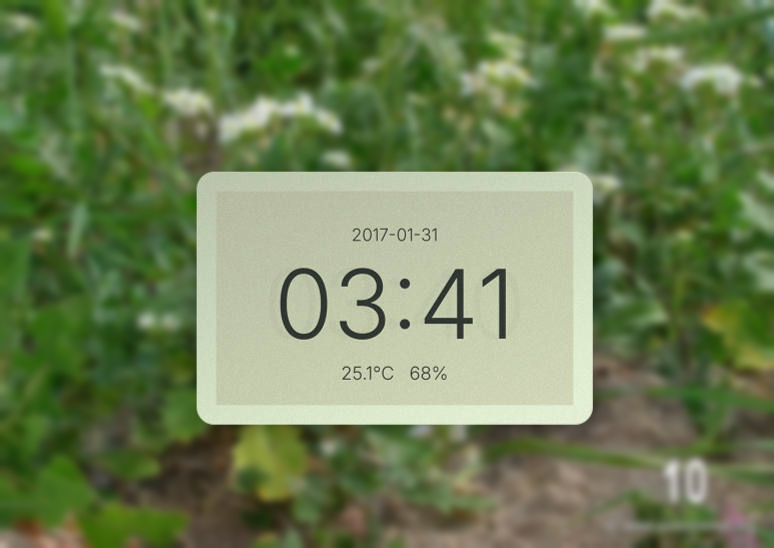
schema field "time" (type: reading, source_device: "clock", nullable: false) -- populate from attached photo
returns 3:41
